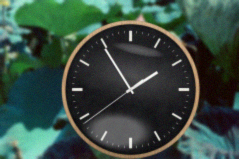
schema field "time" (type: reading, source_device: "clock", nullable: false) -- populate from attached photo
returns 1:54:39
